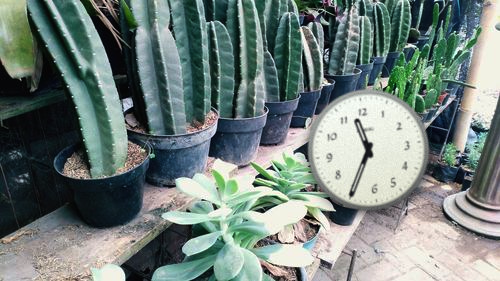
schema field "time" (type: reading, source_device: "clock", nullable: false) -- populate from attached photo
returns 11:35
